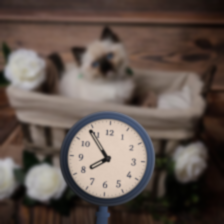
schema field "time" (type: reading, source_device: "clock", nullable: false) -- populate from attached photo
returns 7:54
